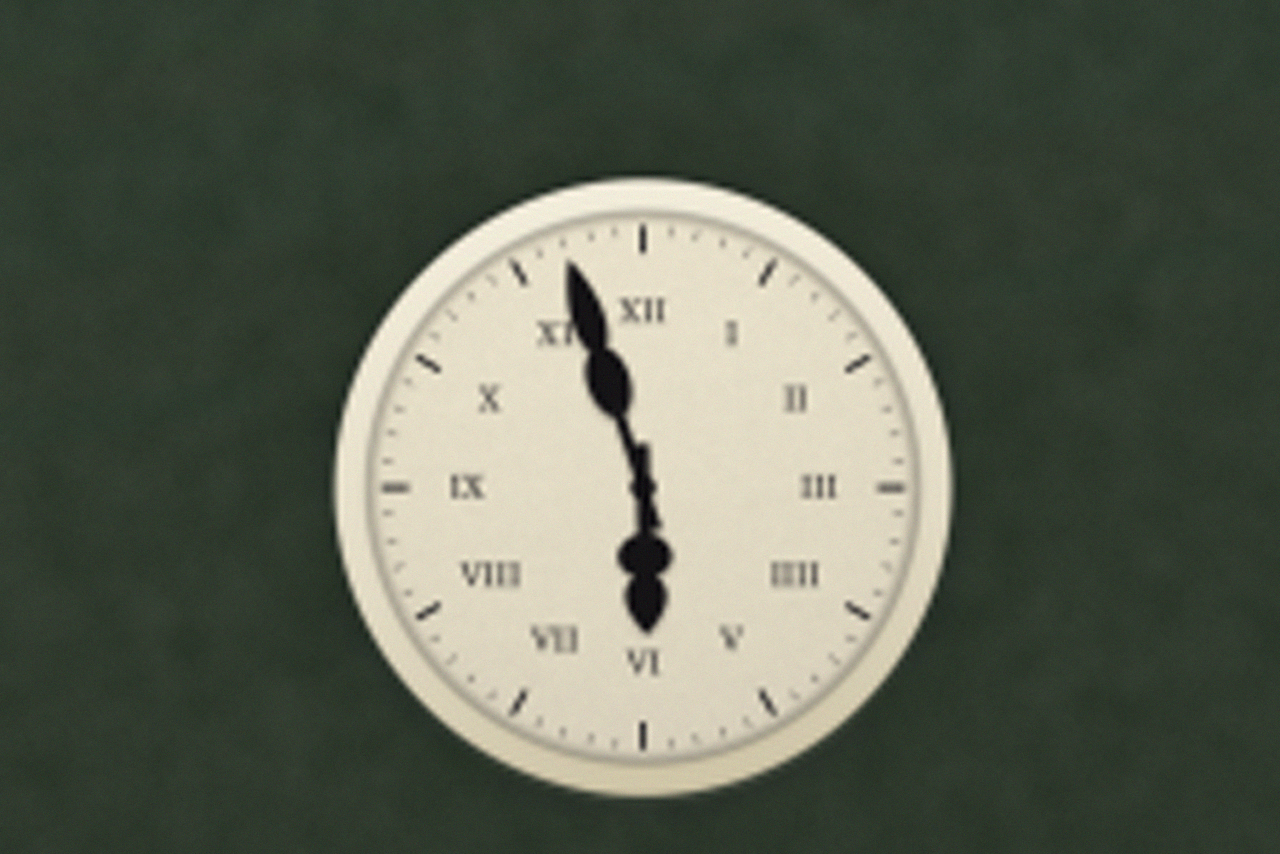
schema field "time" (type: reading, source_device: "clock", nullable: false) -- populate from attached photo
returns 5:57
